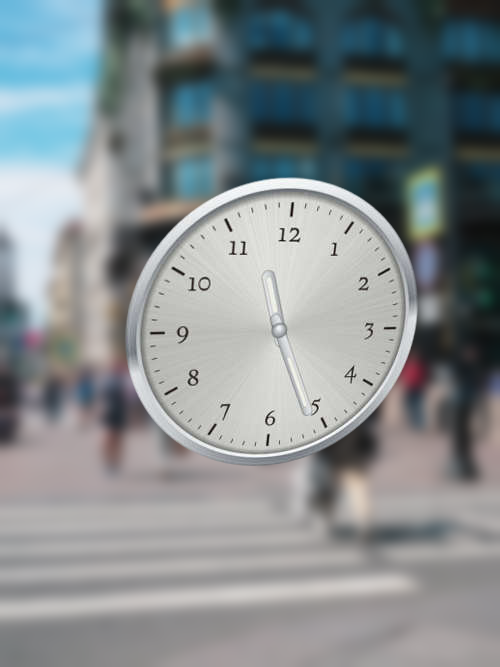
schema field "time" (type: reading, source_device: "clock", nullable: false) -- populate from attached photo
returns 11:26
